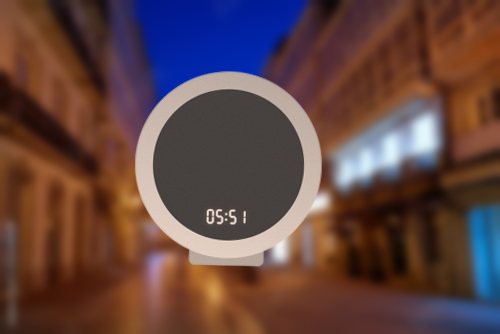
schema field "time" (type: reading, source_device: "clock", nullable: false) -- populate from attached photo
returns 5:51
